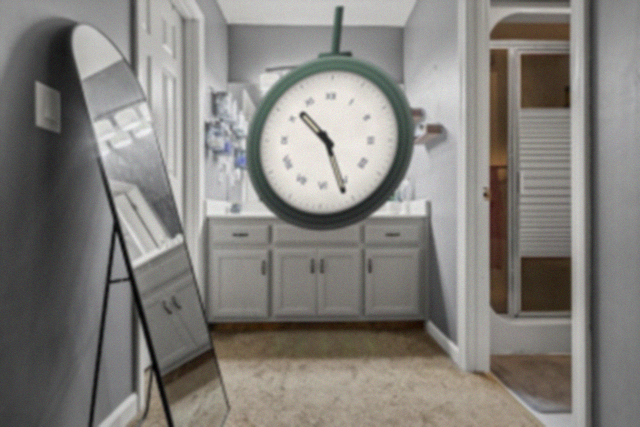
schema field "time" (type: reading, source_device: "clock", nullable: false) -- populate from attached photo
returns 10:26
